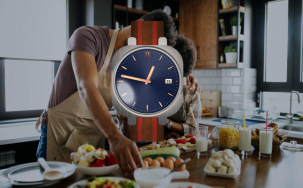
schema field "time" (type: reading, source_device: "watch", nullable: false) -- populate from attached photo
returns 12:47
